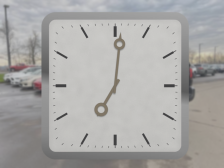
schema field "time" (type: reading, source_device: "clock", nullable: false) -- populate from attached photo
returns 7:01
